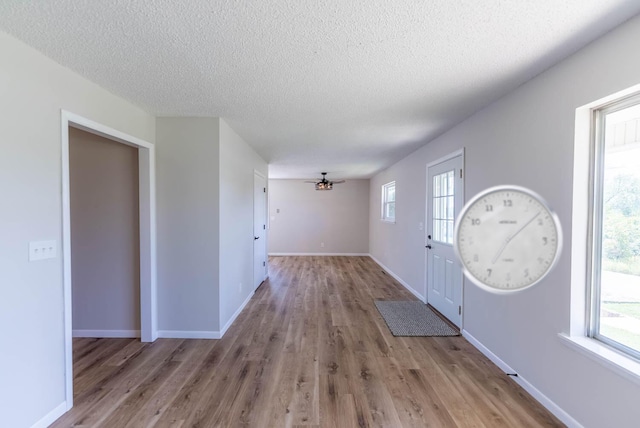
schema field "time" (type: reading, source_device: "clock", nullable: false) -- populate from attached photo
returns 7:08
